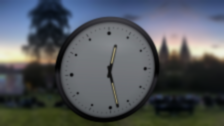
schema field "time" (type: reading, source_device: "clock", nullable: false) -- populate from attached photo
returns 12:28
